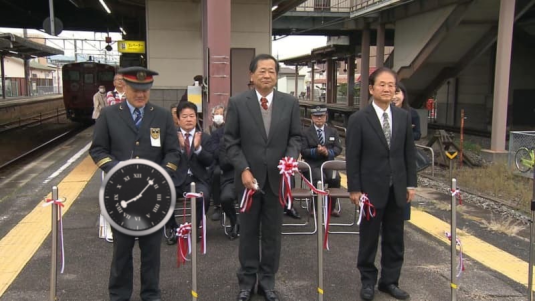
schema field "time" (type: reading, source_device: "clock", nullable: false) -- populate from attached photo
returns 8:07
